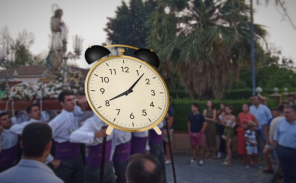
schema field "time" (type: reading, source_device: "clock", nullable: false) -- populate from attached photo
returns 8:07
